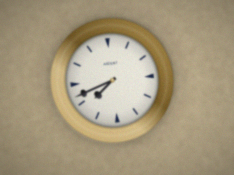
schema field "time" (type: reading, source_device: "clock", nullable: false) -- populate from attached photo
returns 7:42
